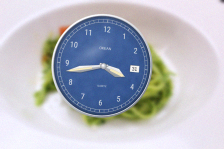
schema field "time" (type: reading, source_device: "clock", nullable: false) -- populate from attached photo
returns 3:43
